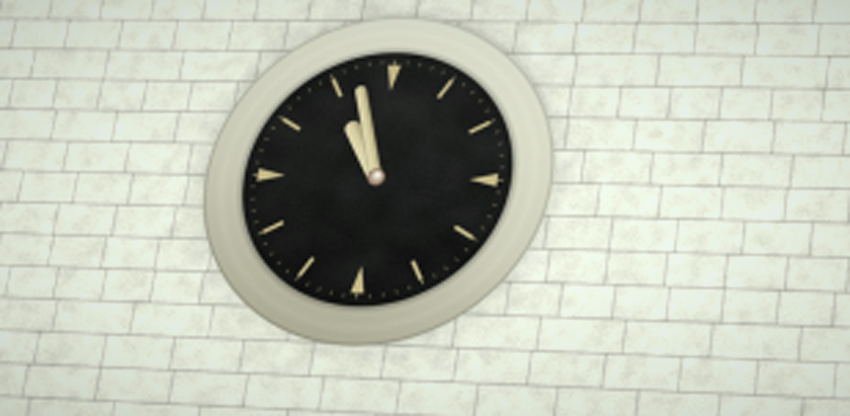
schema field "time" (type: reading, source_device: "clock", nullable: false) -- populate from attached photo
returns 10:57
